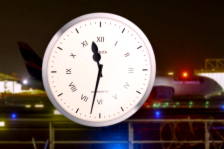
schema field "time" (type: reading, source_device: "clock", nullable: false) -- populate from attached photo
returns 11:32
